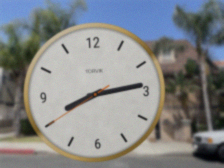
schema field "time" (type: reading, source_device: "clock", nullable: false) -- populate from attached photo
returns 8:13:40
